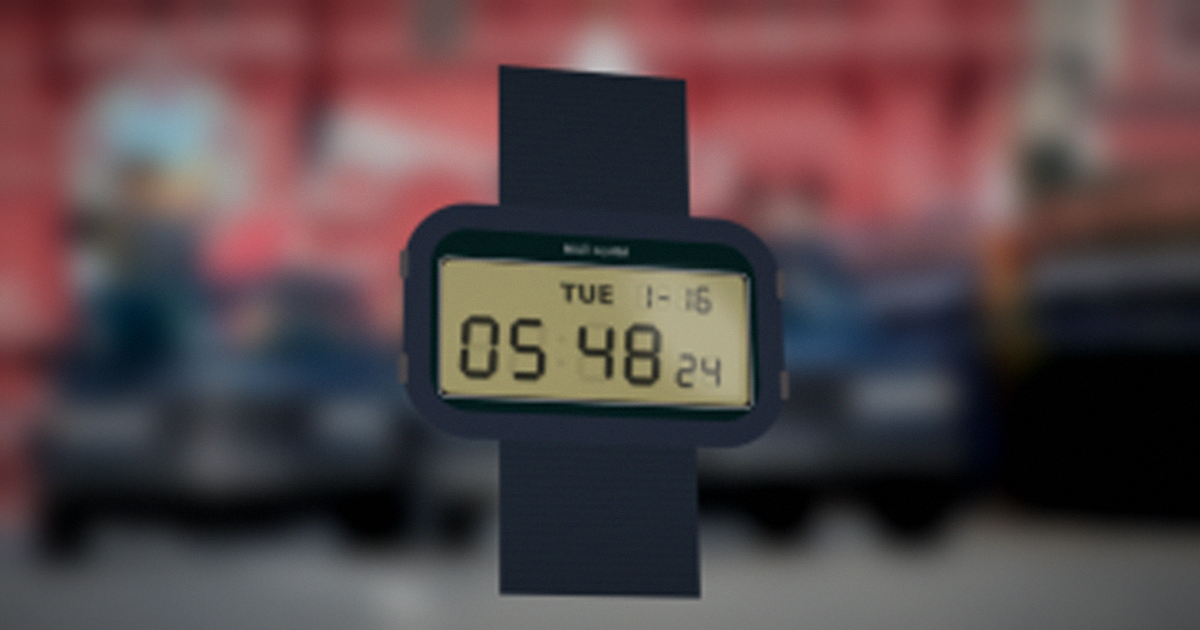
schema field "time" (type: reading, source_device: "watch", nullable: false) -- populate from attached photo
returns 5:48:24
